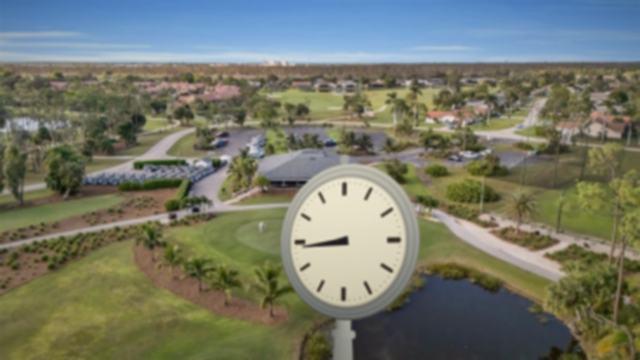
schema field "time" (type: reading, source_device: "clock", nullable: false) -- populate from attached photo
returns 8:44
